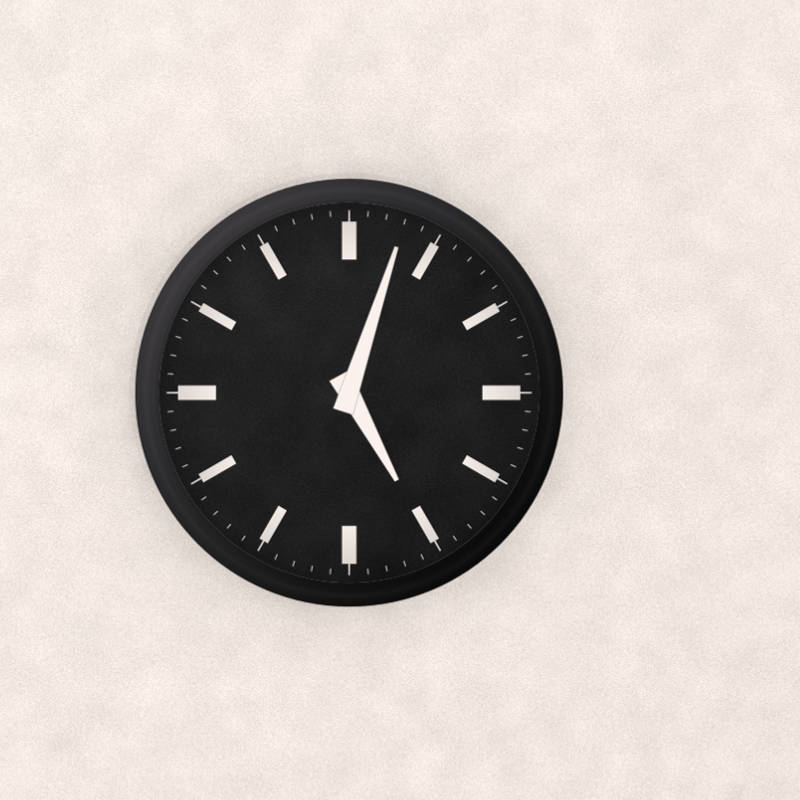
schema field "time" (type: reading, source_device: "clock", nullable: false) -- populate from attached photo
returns 5:03
